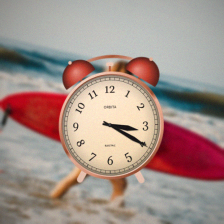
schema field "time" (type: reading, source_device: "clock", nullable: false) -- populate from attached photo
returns 3:20
